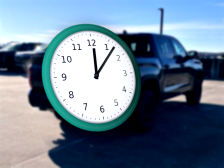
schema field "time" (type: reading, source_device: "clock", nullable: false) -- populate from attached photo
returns 12:07
